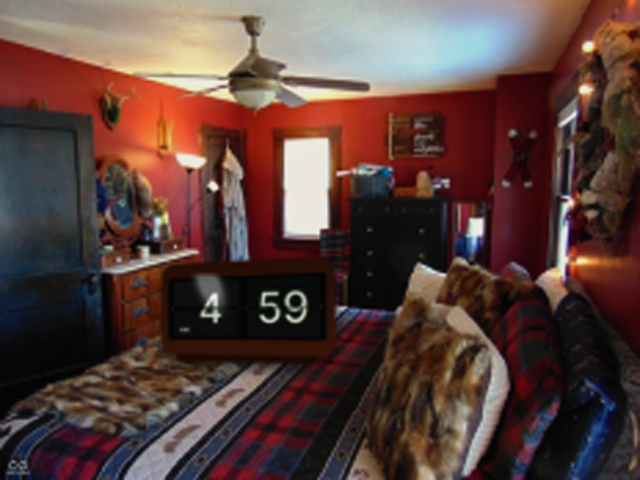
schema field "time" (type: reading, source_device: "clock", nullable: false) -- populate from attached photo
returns 4:59
